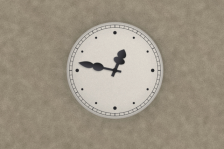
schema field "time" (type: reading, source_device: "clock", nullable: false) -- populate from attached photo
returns 12:47
